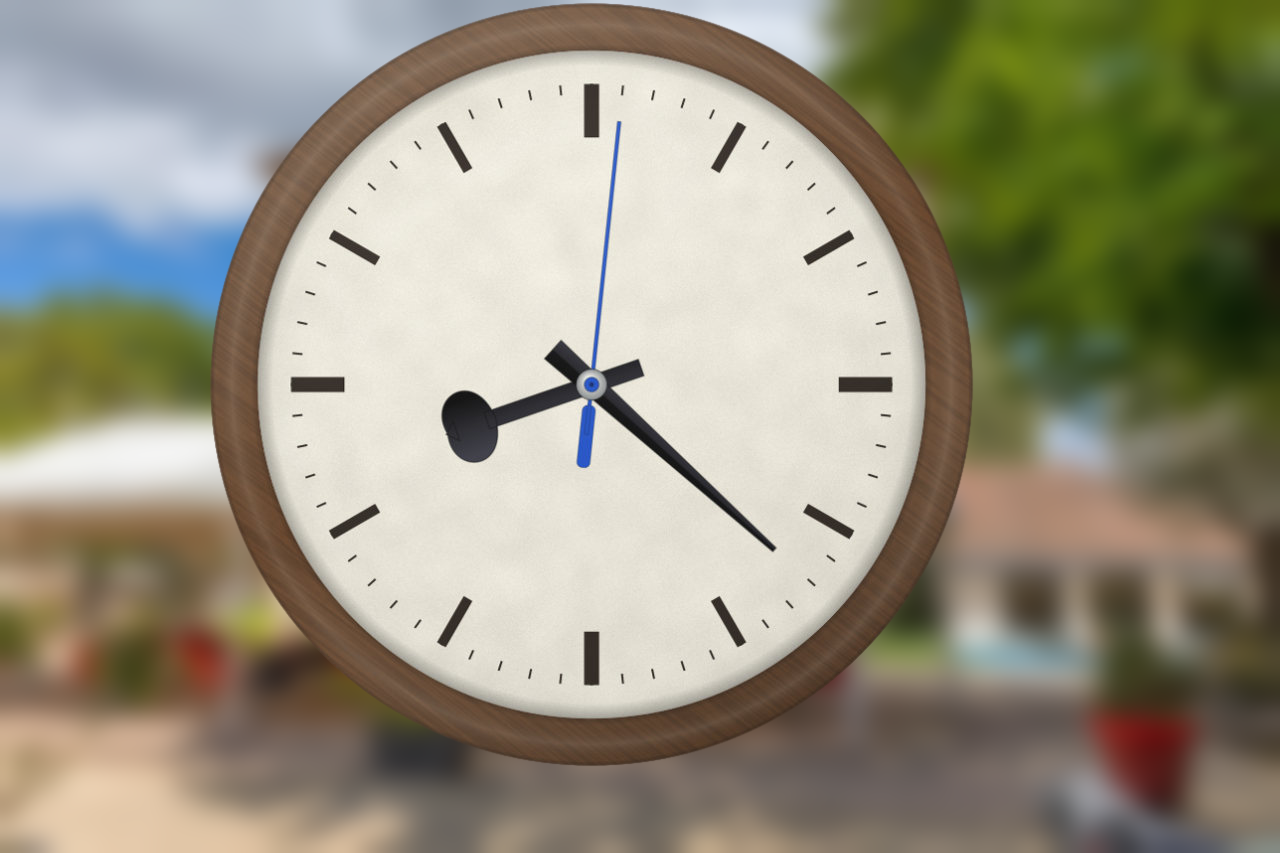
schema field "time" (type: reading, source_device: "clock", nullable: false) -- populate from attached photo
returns 8:22:01
